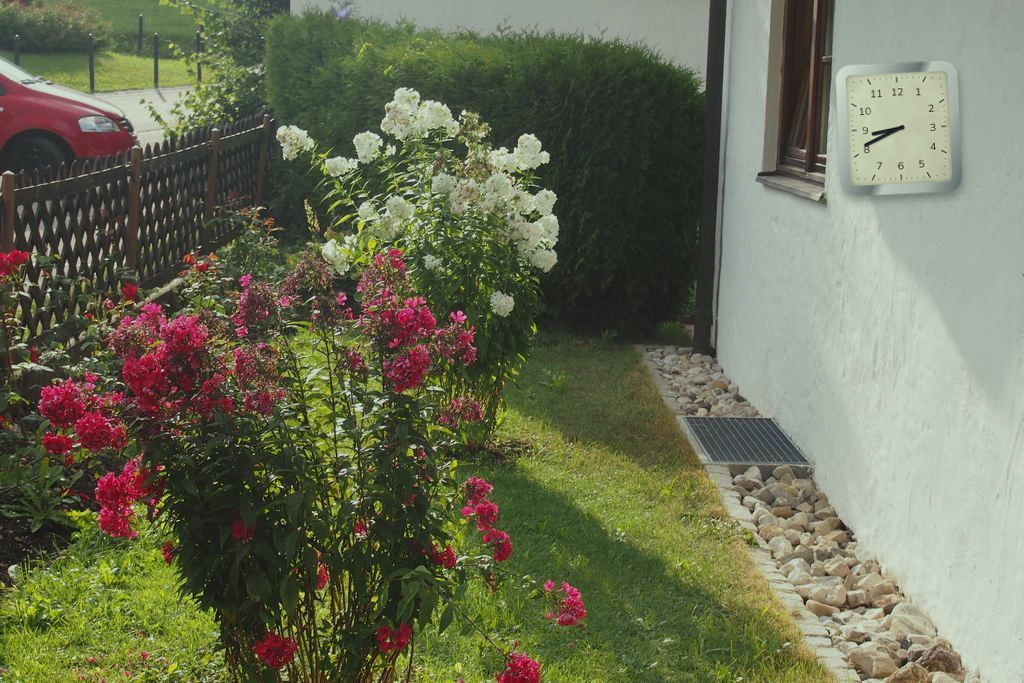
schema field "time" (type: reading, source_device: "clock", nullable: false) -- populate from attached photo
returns 8:41
